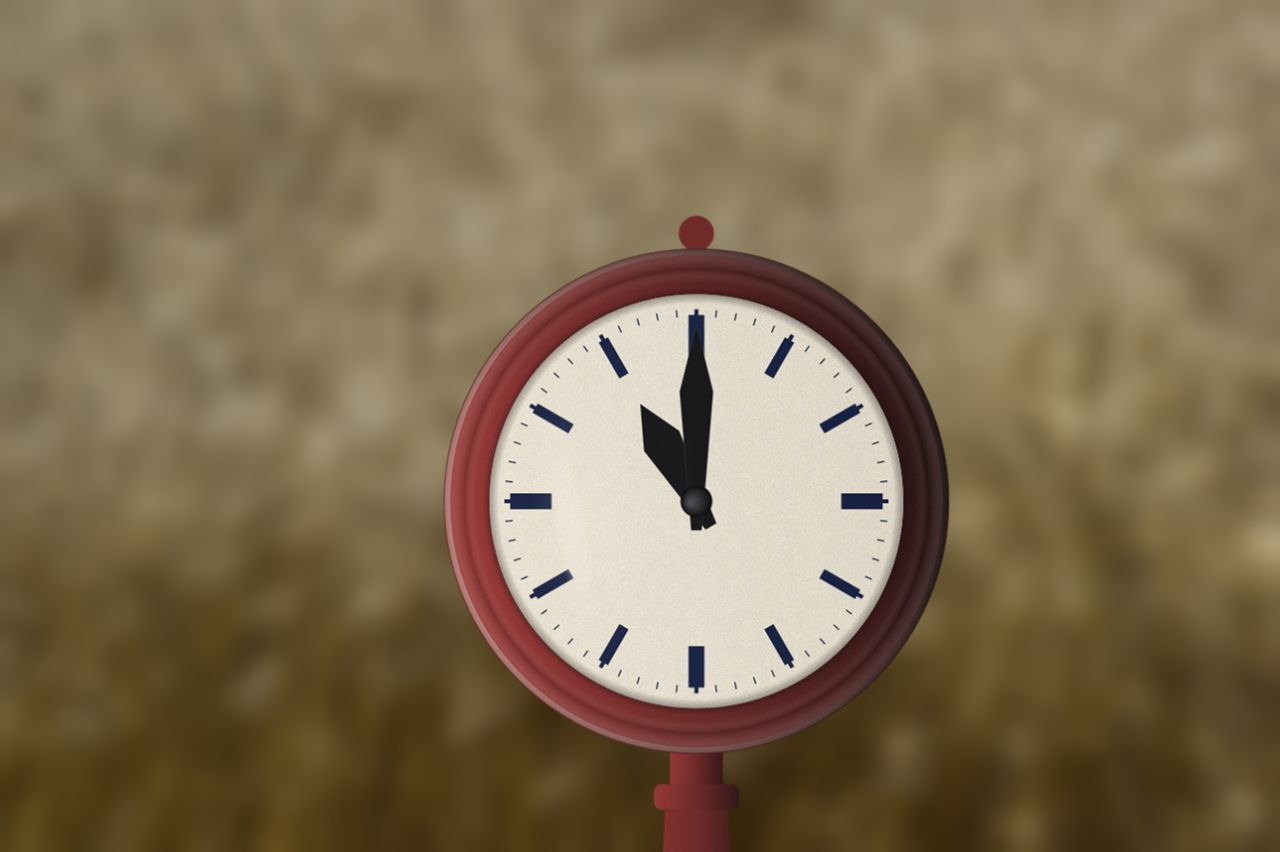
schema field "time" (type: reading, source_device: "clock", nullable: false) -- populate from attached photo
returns 11:00
